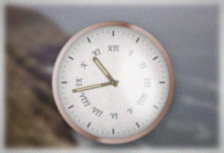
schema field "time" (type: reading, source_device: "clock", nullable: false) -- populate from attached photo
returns 10:43
